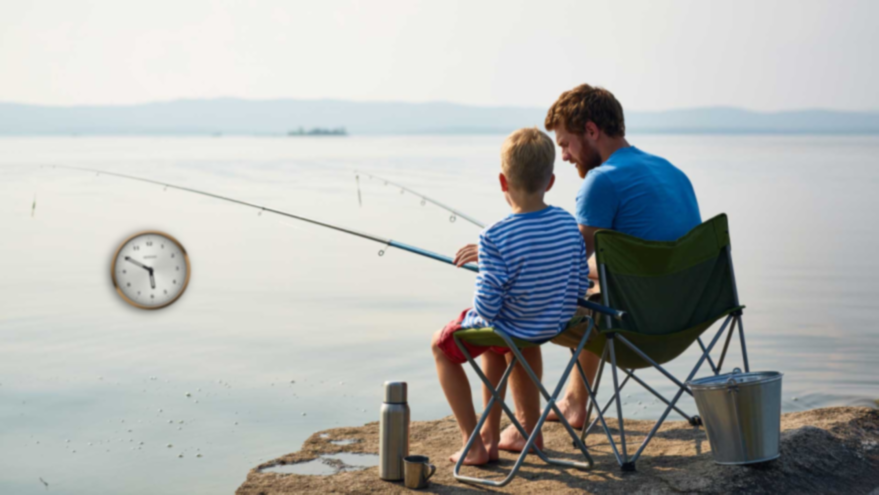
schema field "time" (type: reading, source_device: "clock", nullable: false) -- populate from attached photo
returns 5:50
